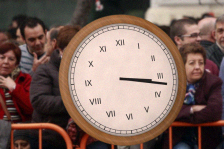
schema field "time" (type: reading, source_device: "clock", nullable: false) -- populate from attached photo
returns 3:17
